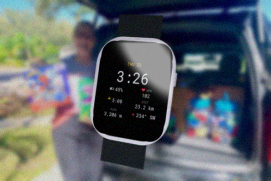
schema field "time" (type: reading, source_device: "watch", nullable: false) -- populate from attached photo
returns 3:26
